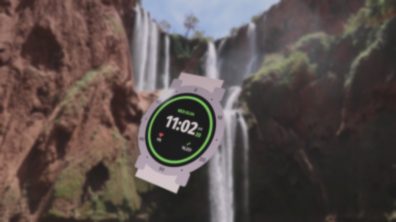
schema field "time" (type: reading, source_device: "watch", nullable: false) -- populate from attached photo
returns 11:02
